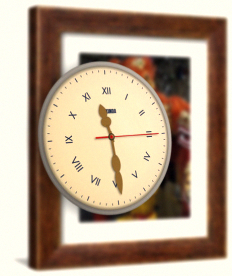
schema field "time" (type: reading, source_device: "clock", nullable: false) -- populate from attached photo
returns 11:29:15
